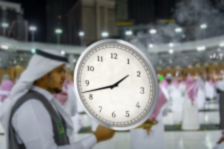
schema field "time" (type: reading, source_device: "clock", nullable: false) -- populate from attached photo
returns 1:42
